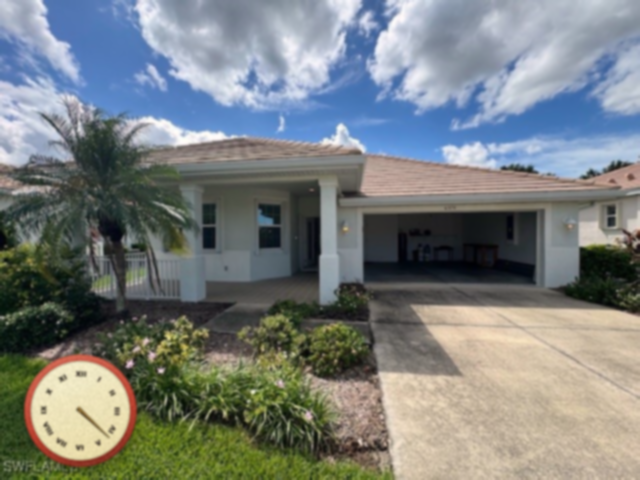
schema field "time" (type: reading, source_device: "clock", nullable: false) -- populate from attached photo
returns 4:22
